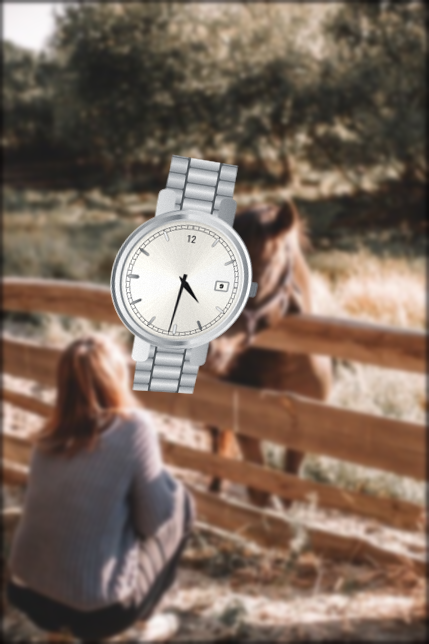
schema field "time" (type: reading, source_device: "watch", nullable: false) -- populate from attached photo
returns 4:31
